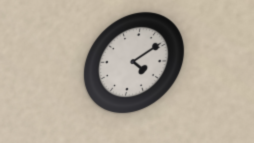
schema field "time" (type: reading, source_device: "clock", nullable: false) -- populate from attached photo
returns 4:09
